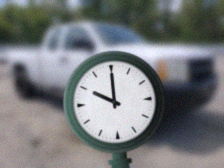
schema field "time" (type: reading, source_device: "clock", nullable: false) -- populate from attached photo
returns 10:00
